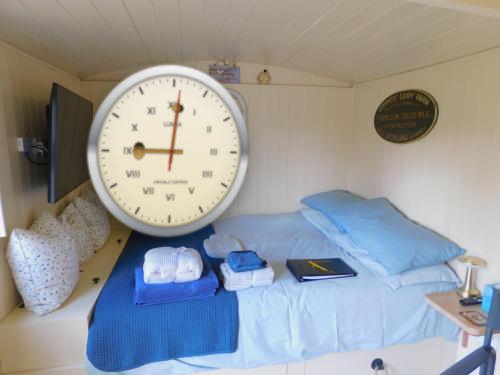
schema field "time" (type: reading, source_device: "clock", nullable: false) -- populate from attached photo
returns 9:01:01
